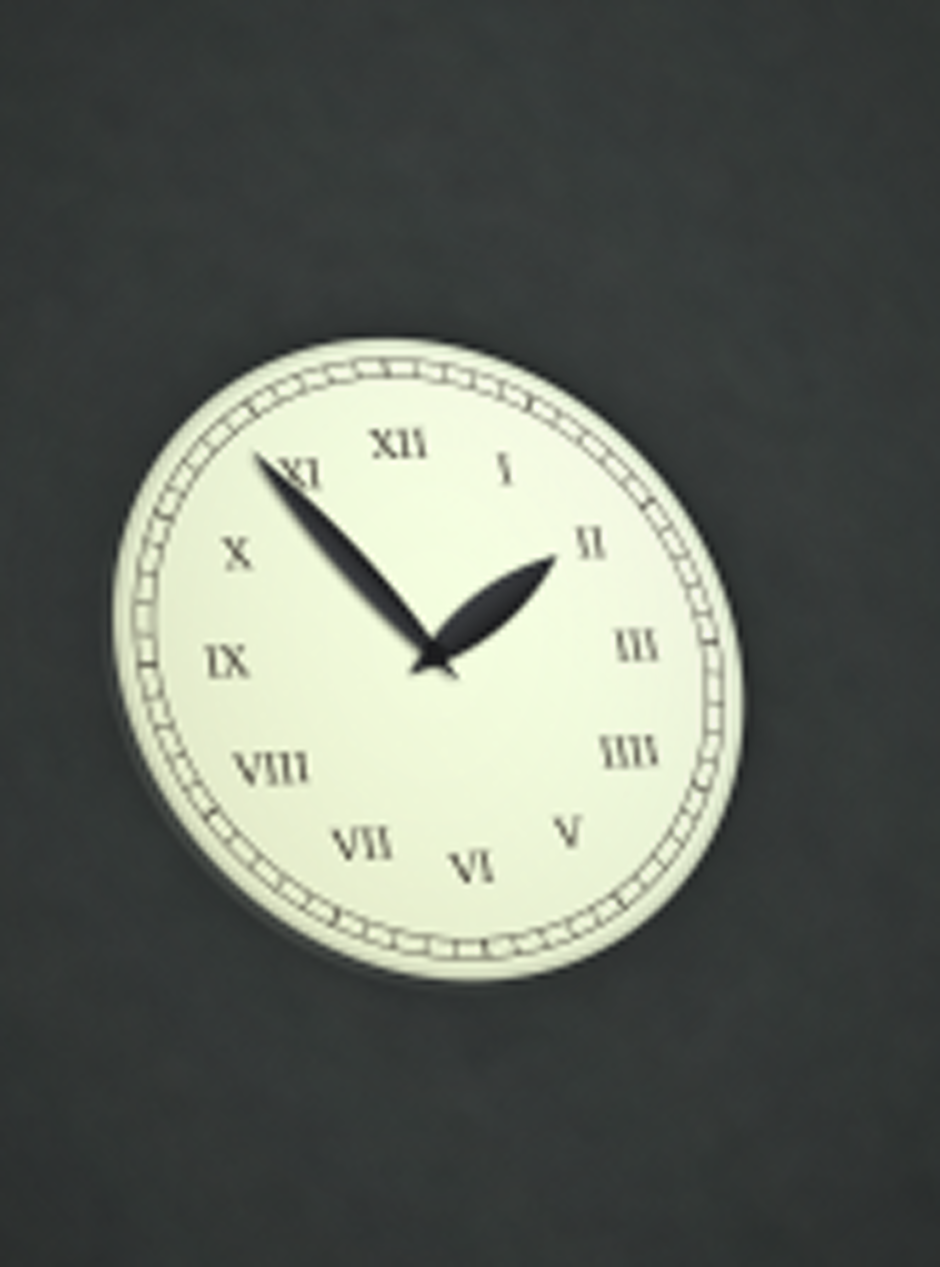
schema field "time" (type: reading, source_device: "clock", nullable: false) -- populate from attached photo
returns 1:54
